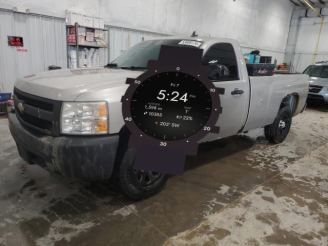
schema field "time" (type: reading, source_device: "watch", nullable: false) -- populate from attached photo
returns 5:24
